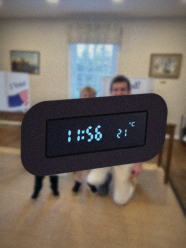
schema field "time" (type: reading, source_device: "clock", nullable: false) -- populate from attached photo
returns 11:56
